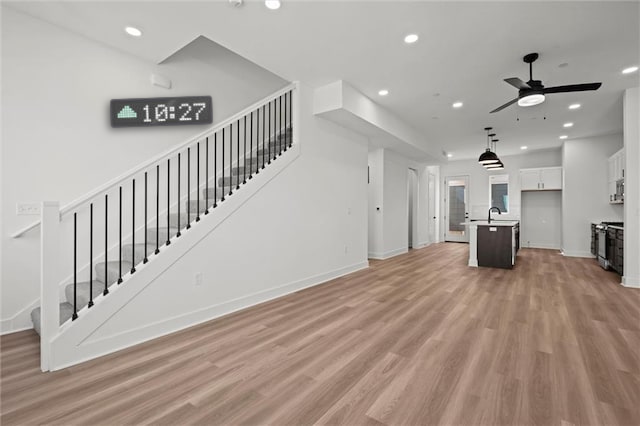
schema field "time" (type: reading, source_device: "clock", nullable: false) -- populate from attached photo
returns 10:27
